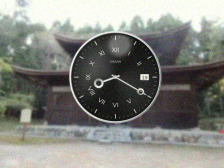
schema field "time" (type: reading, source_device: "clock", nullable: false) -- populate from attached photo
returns 8:20
